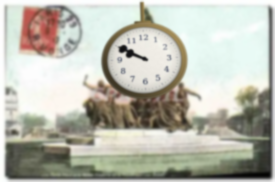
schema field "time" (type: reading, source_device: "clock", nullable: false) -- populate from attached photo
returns 9:50
